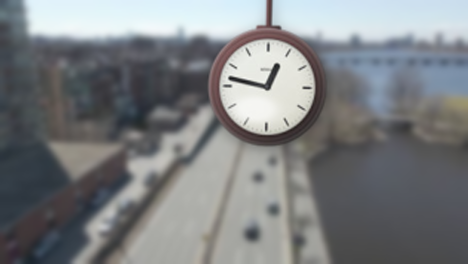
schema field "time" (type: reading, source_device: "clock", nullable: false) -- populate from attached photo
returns 12:47
